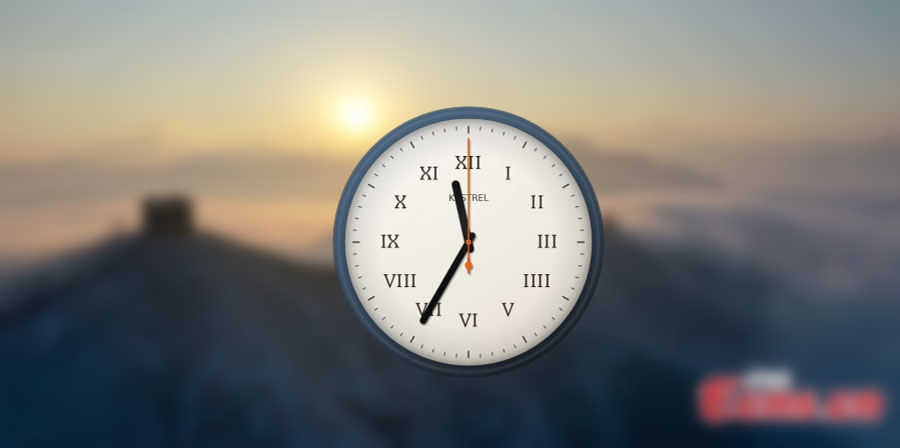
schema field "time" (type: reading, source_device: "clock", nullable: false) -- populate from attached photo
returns 11:35:00
